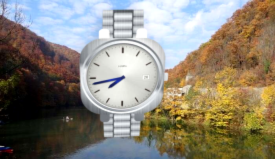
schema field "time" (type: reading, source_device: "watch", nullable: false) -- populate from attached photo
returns 7:43
